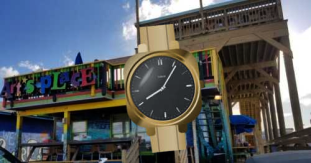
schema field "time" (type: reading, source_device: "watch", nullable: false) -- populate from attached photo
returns 8:06
